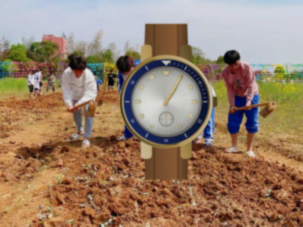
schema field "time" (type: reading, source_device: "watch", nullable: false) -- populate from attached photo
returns 1:05
